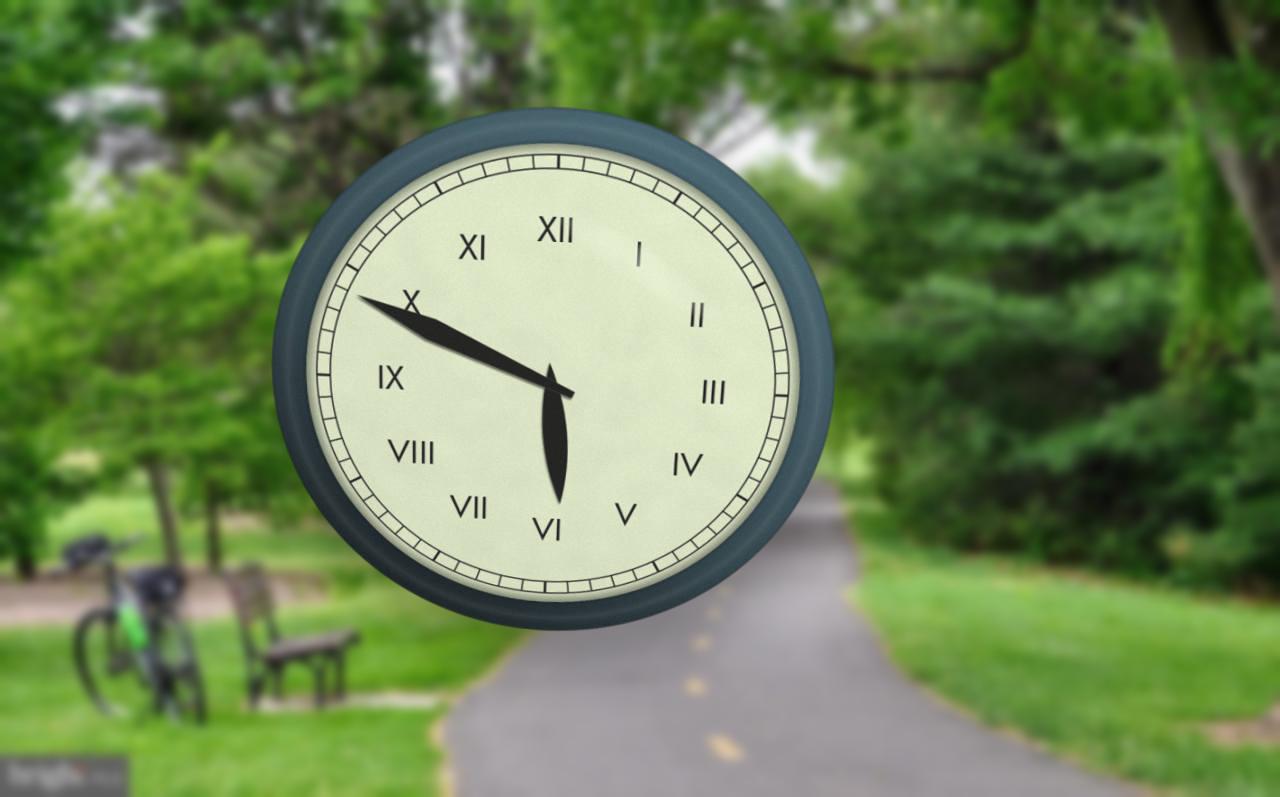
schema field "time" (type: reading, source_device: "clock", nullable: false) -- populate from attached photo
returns 5:49
